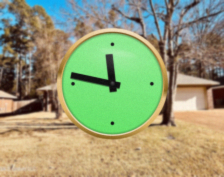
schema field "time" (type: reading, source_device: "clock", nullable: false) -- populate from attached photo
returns 11:47
